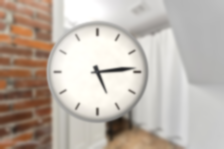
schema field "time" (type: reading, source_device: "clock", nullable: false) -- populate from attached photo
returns 5:14
